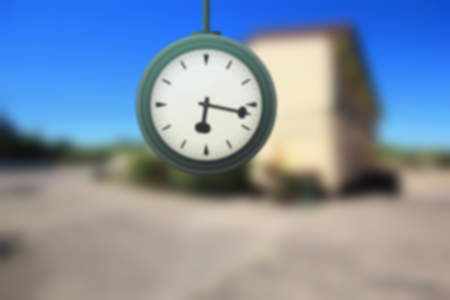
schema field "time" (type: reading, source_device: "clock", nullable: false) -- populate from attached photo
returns 6:17
